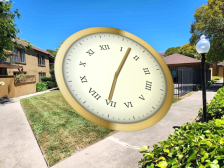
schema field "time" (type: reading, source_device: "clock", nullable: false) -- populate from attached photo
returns 7:07
